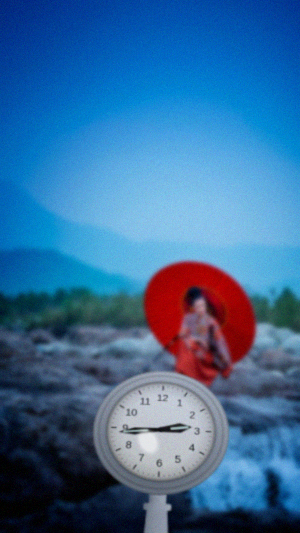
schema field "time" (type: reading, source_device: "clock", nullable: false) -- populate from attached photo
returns 2:44
